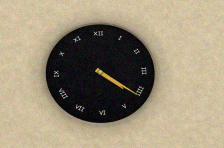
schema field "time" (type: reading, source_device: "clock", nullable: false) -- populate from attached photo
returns 4:21
